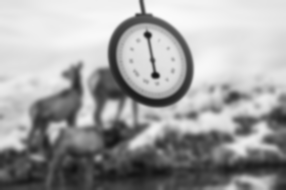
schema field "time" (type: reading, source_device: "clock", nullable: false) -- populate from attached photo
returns 6:00
